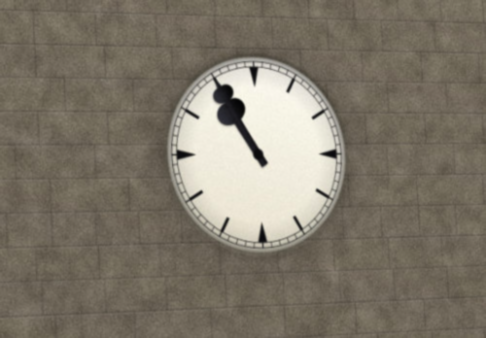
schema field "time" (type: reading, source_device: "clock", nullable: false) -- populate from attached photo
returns 10:55
